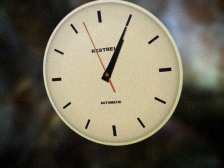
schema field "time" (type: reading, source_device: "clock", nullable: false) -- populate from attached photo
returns 1:04:57
